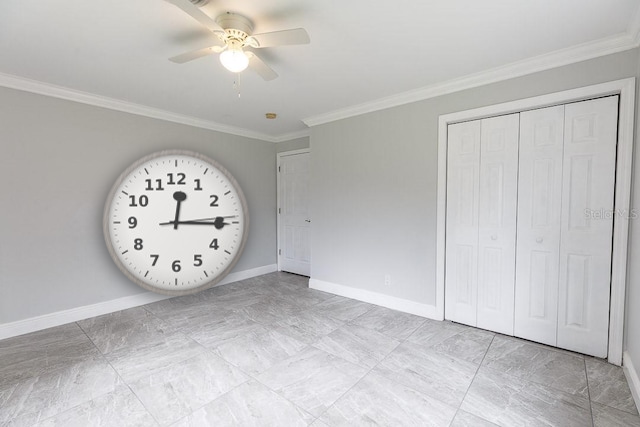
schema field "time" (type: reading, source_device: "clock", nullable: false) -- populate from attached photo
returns 12:15:14
